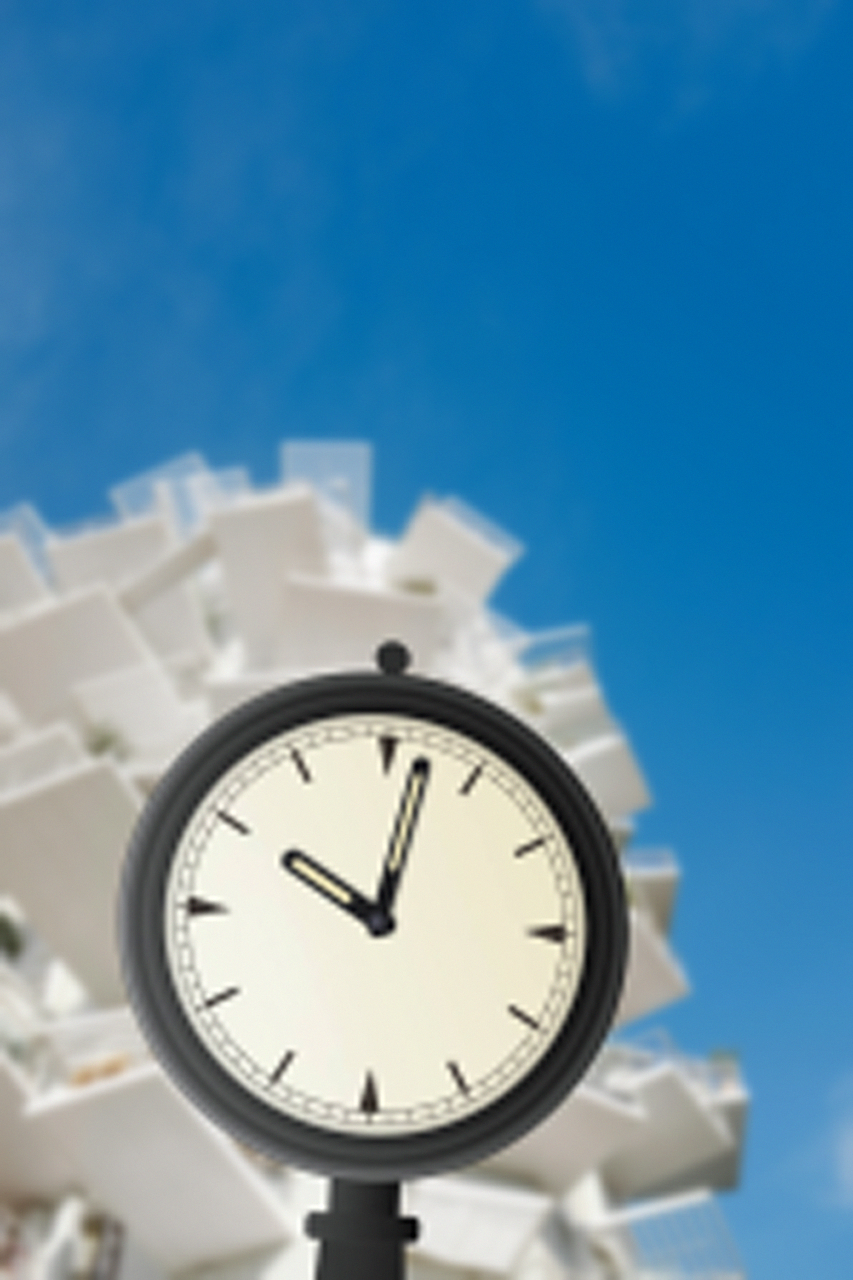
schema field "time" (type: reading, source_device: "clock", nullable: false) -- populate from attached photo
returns 10:02
